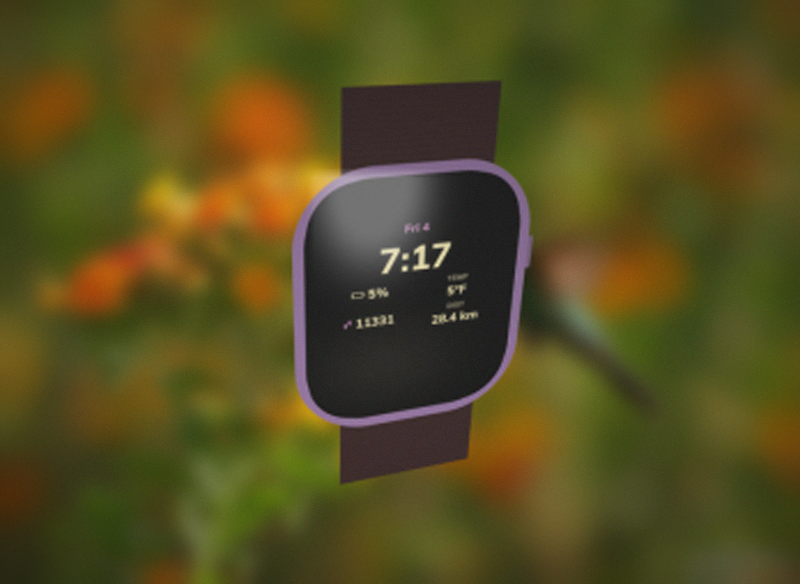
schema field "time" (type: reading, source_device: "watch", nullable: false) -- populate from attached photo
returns 7:17
